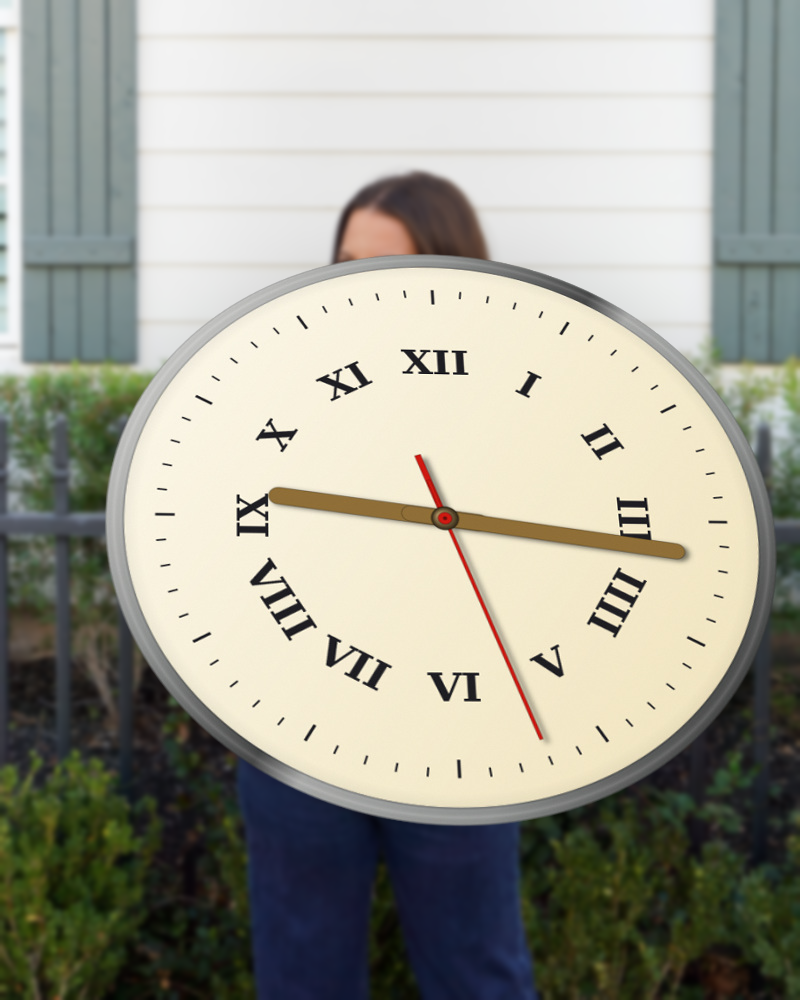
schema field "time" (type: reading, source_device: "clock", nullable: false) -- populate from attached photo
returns 9:16:27
